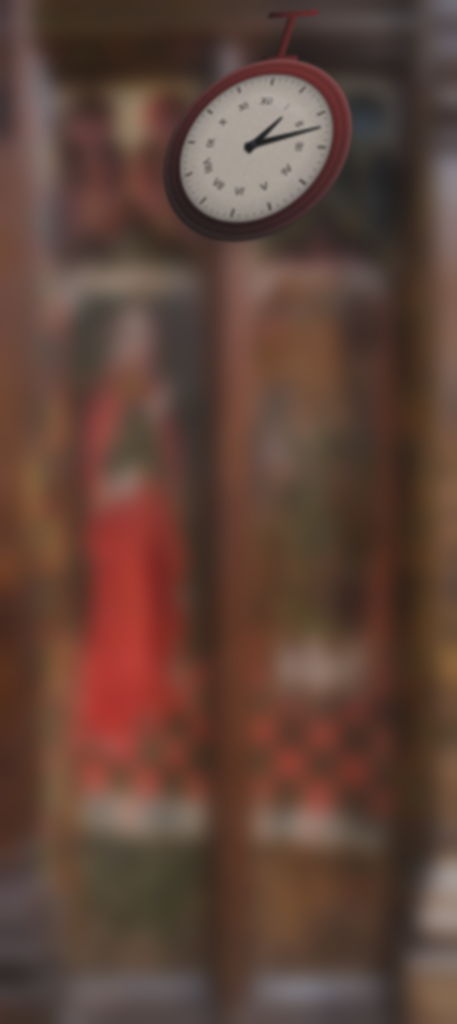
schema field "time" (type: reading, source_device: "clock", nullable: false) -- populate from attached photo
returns 1:12
